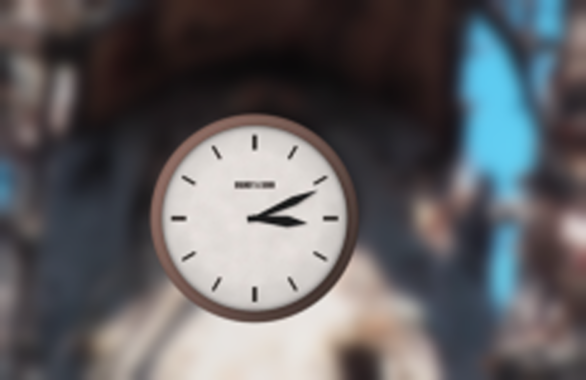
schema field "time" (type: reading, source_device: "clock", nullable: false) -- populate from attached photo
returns 3:11
